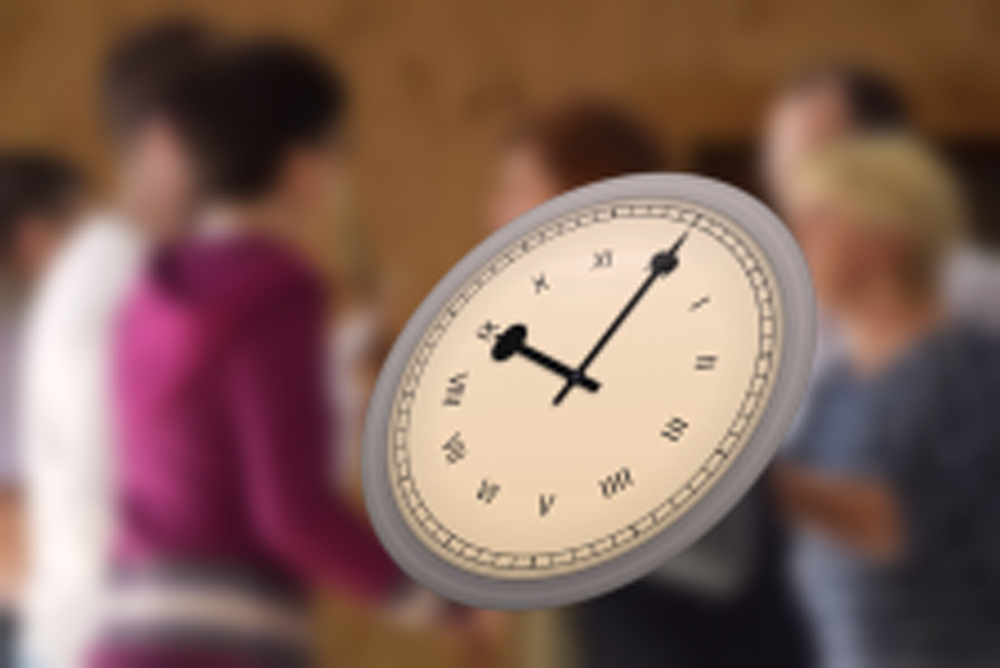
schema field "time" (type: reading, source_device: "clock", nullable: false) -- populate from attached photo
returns 9:00
